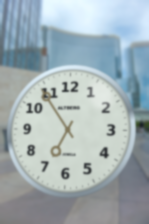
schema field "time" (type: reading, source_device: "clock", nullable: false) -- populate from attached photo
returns 6:54
